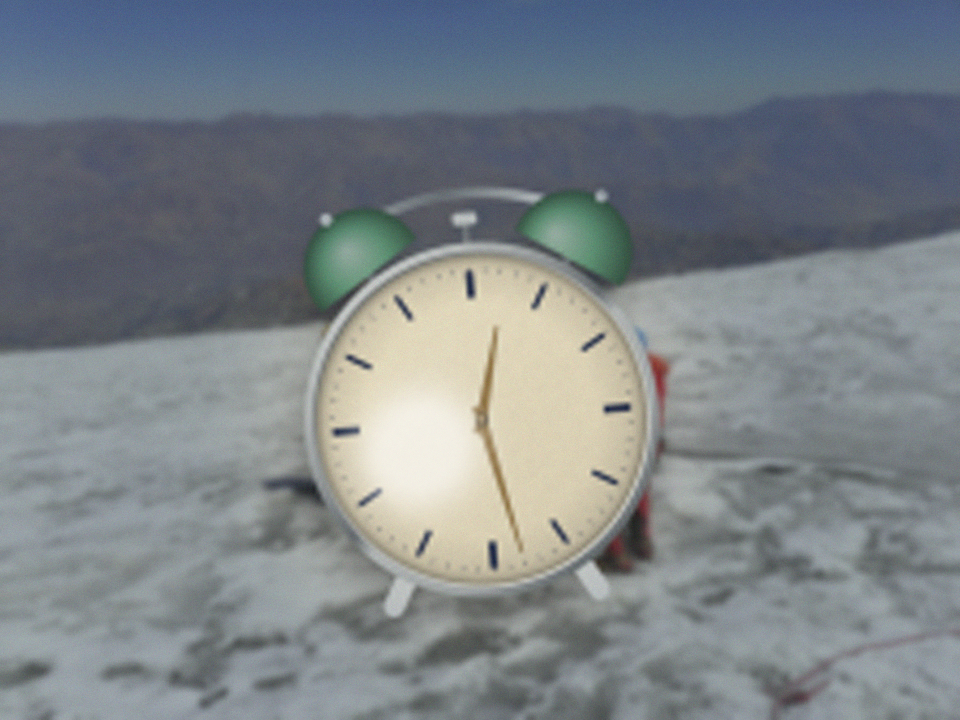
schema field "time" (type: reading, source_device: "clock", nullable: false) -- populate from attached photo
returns 12:28
